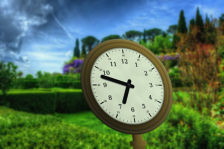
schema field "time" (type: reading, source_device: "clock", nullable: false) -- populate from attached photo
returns 6:48
